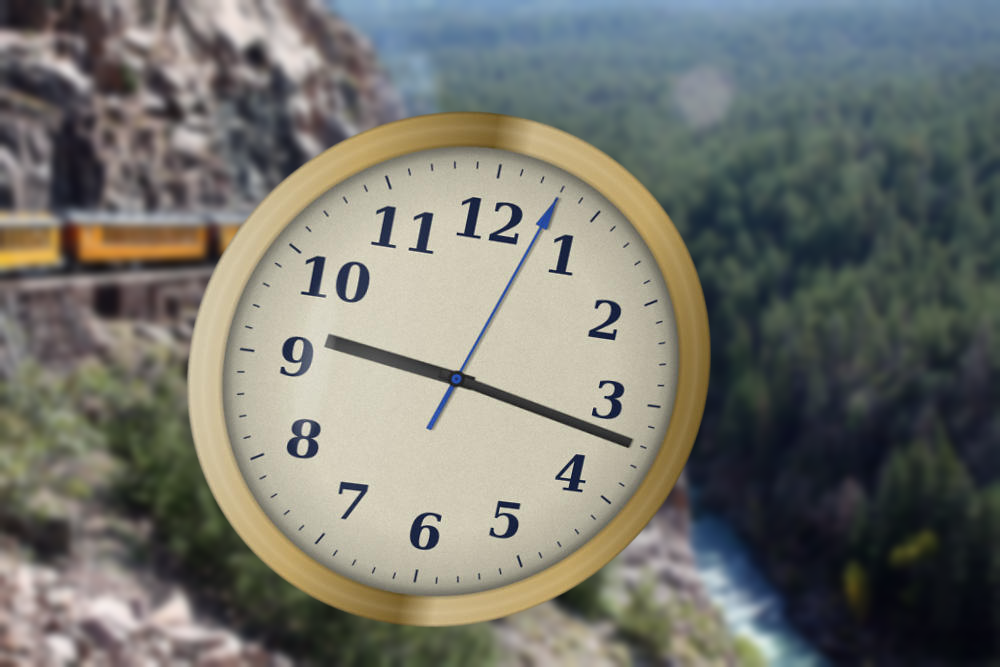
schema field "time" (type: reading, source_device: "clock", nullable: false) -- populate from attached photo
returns 9:17:03
